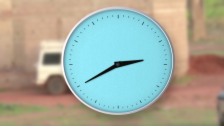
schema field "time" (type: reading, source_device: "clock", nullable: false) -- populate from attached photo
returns 2:40
